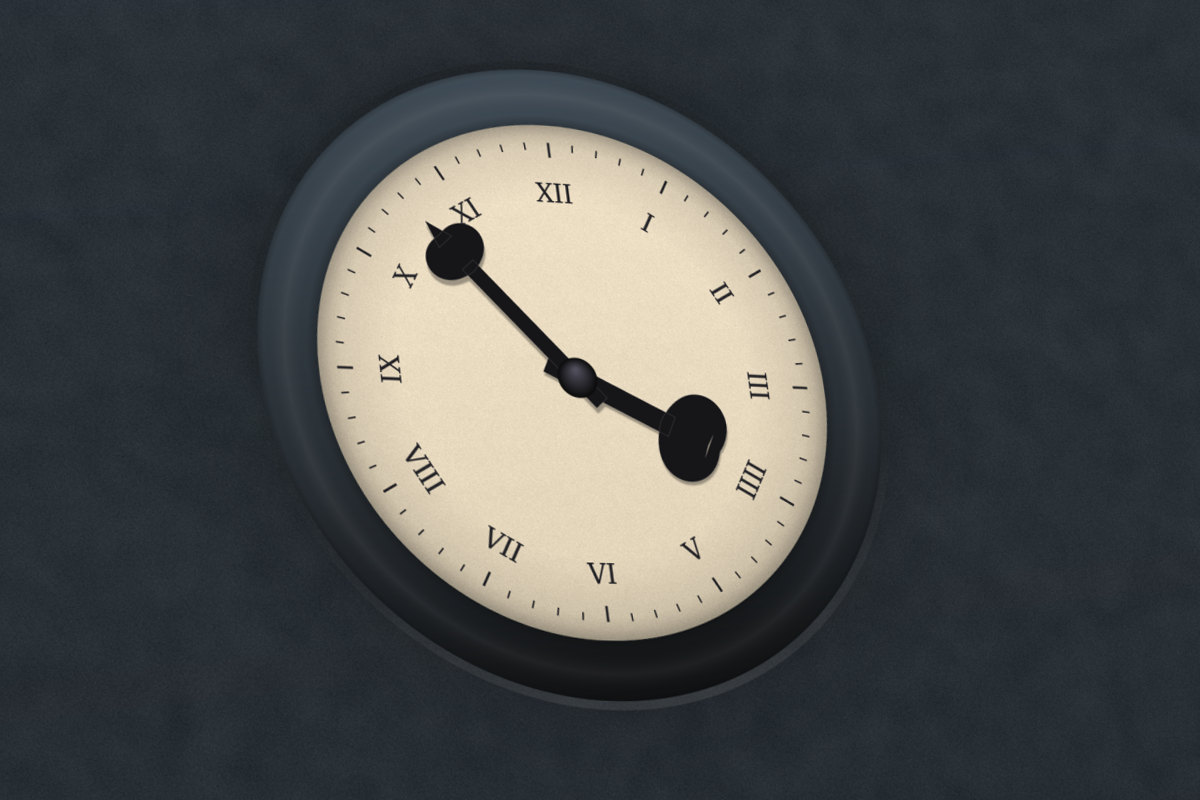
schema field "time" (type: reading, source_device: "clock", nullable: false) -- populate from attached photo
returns 3:53
